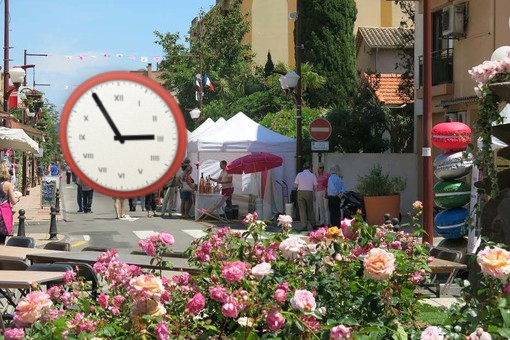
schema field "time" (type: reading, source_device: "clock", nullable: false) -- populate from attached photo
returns 2:55
